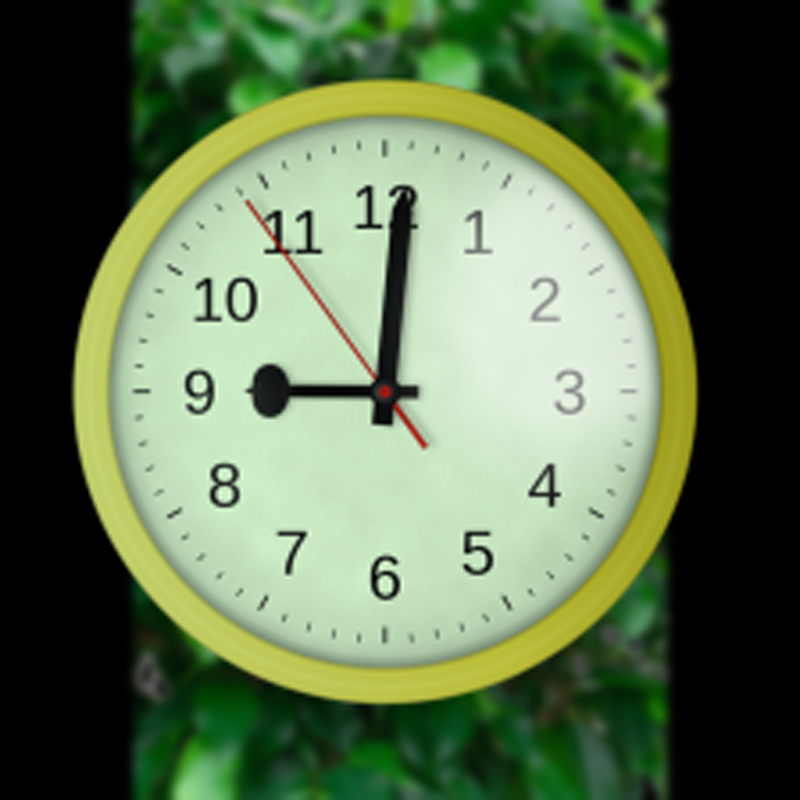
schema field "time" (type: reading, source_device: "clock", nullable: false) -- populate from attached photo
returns 9:00:54
